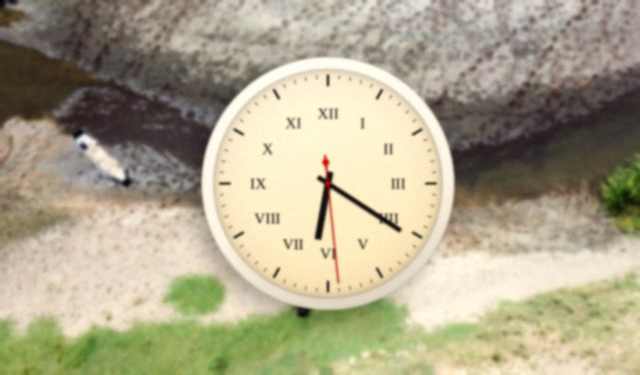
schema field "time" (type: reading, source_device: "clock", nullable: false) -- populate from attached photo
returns 6:20:29
